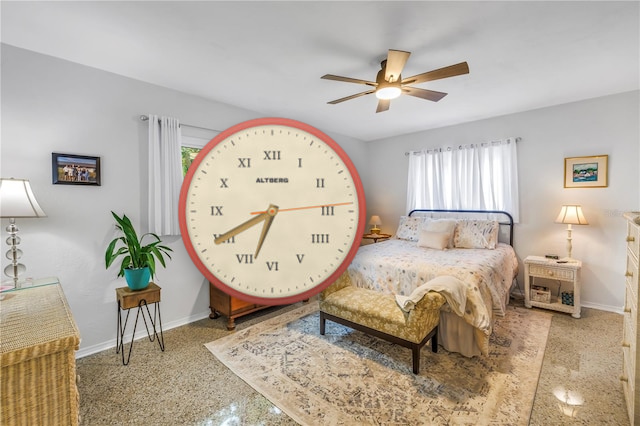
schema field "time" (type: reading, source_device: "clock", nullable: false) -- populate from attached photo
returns 6:40:14
